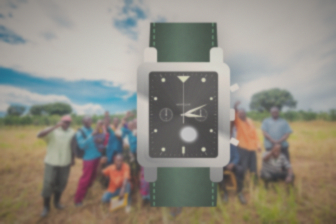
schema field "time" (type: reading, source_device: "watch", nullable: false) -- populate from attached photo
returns 3:11
